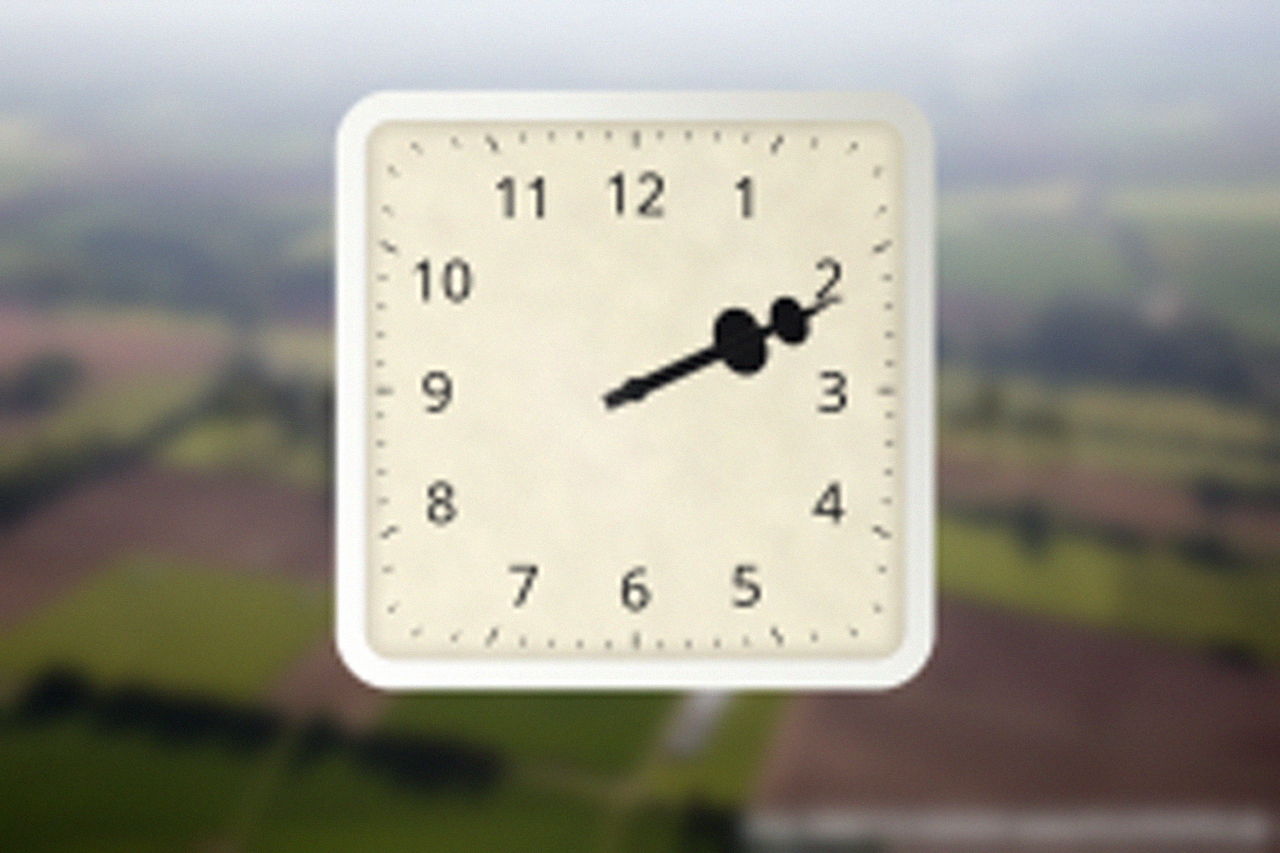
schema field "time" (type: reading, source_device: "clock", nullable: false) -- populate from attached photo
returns 2:11
